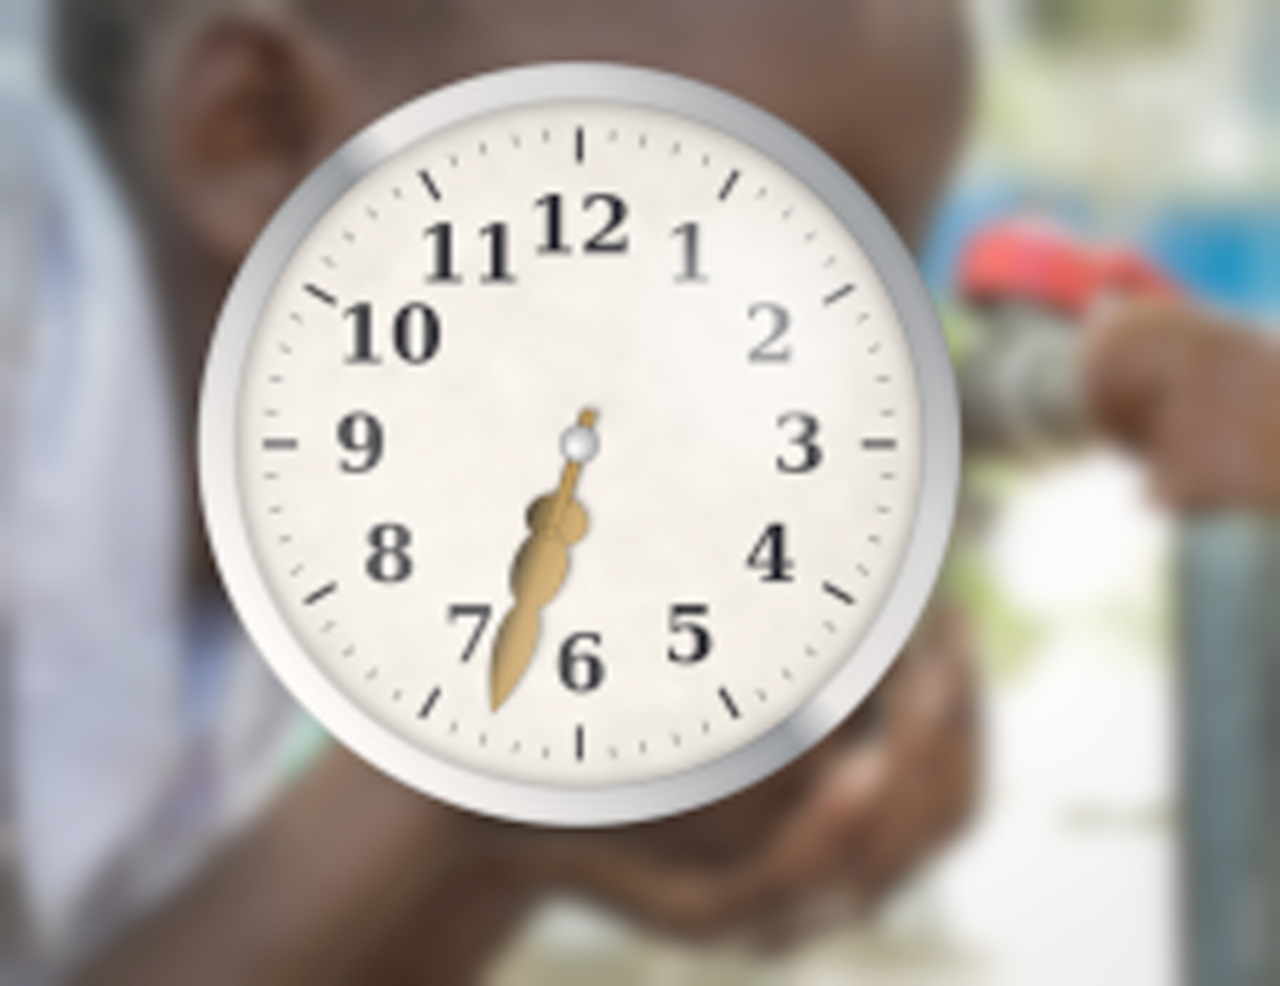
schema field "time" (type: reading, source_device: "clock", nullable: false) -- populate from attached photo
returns 6:33
